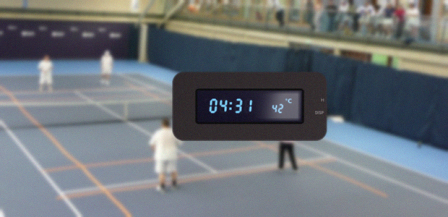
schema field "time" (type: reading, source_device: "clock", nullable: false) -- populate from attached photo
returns 4:31
